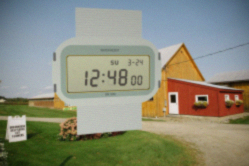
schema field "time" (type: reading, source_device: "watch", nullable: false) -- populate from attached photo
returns 12:48:00
